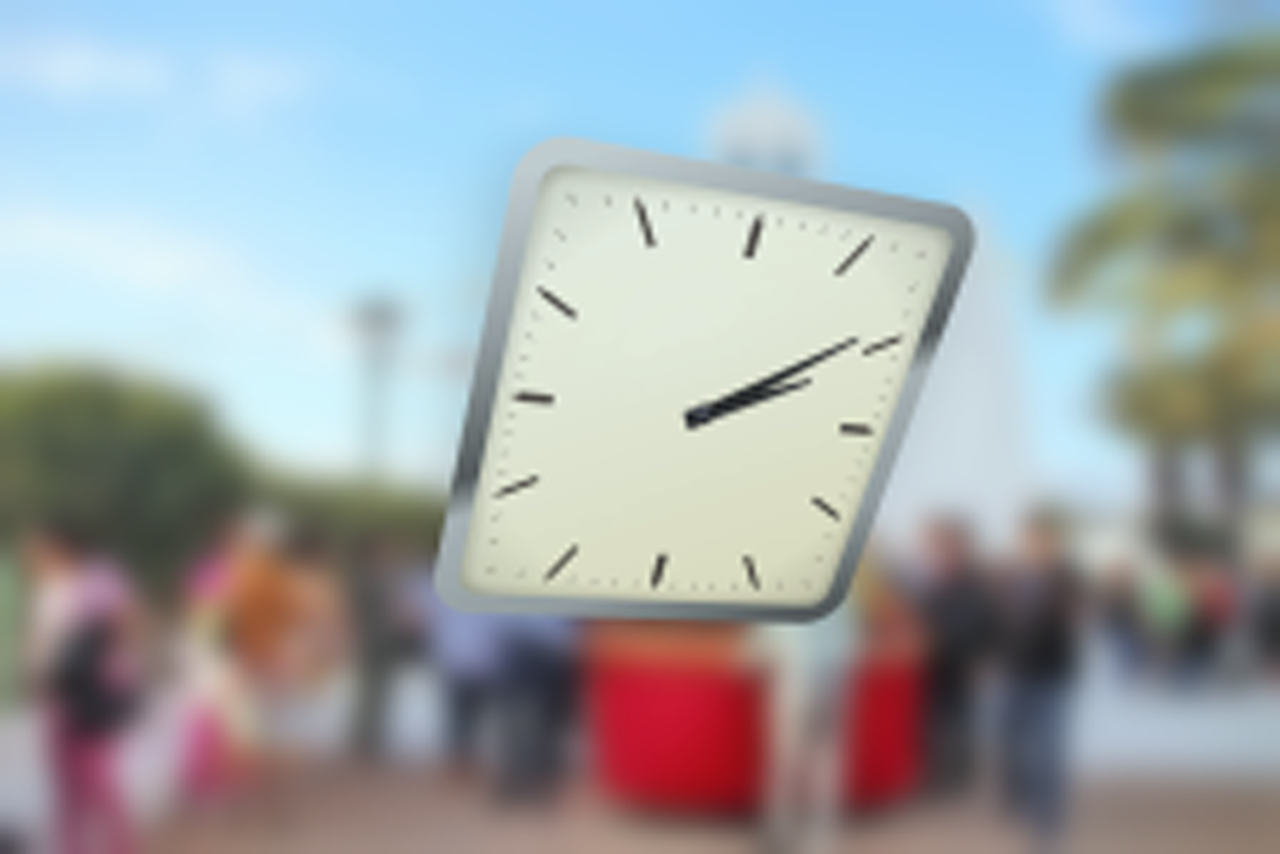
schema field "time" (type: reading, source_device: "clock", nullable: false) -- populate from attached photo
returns 2:09
